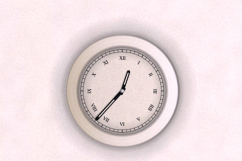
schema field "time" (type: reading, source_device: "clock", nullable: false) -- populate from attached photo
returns 12:37
